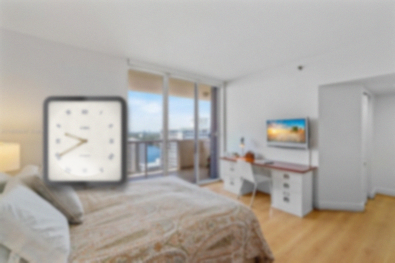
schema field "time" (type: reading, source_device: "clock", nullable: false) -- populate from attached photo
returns 9:40
